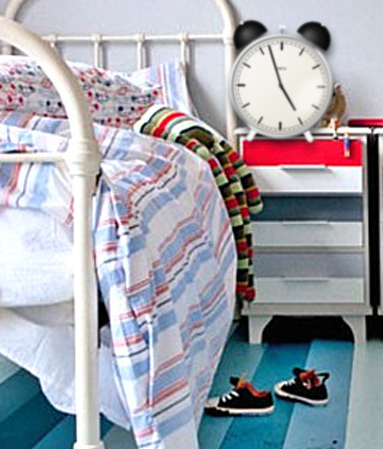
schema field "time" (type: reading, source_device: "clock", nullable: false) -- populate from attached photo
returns 4:57
